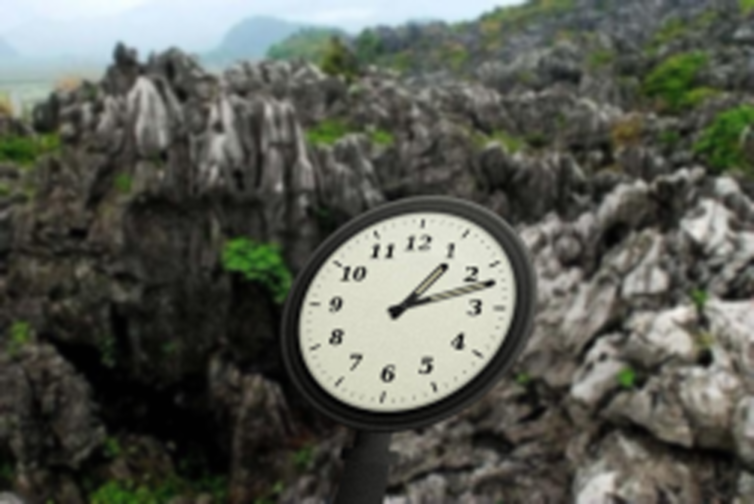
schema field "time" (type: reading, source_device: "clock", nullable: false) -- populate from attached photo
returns 1:12
